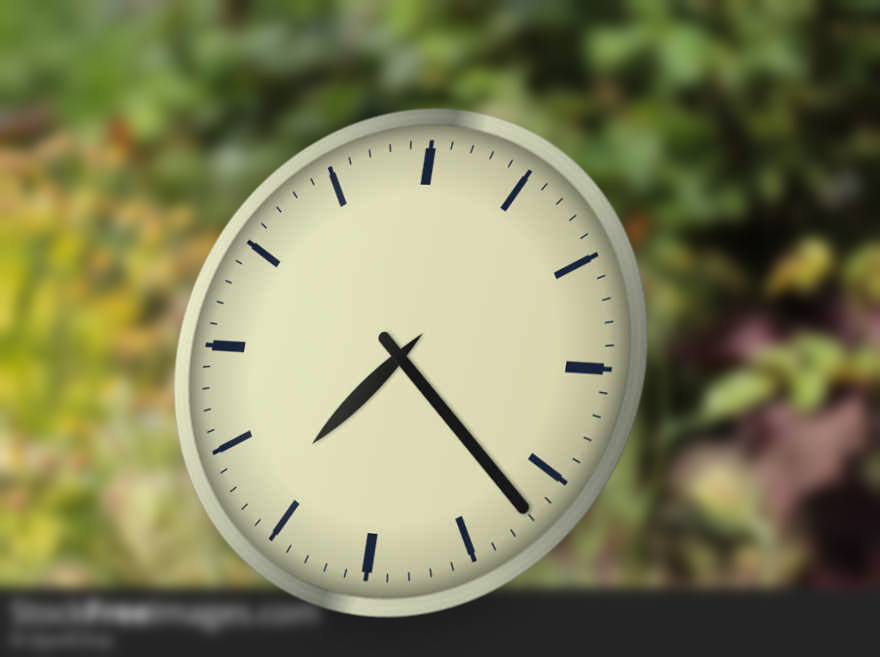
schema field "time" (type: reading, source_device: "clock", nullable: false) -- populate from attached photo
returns 7:22
